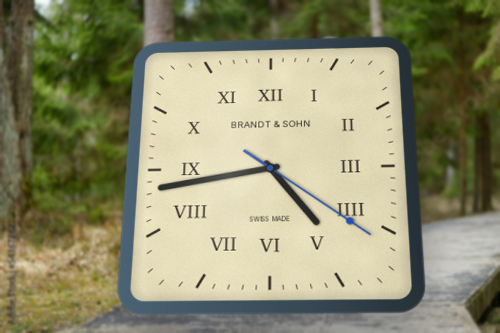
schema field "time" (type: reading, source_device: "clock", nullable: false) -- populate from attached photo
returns 4:43:21
